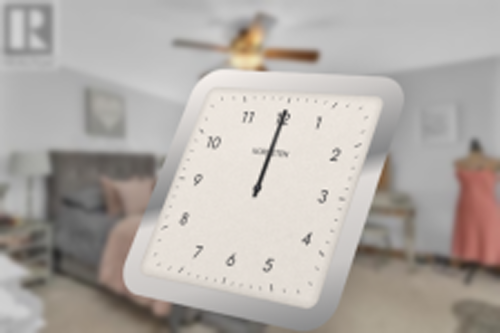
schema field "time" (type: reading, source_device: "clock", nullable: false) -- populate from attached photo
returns 12:00
